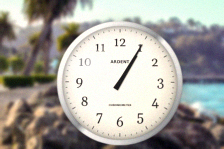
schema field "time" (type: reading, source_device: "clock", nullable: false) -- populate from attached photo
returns 1:05
